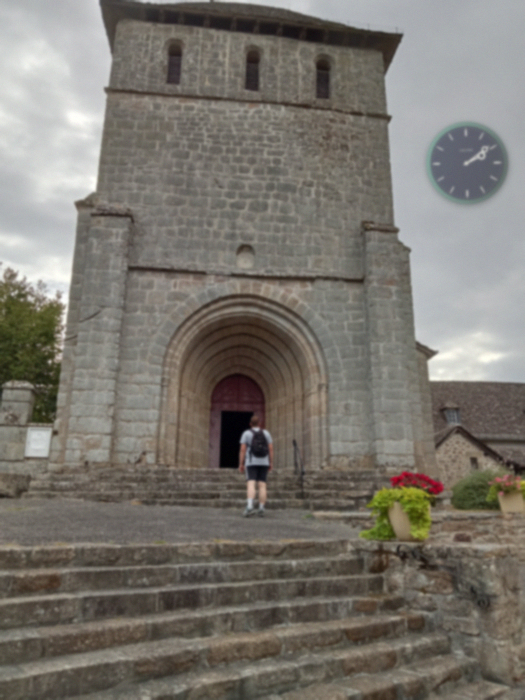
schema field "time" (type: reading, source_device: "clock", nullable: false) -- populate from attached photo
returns 2:09
